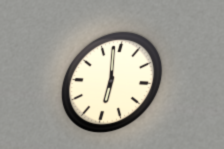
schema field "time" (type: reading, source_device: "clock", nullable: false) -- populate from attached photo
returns 5:58
